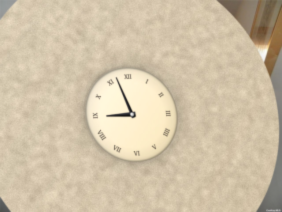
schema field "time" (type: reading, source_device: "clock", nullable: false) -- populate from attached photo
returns 8:57
